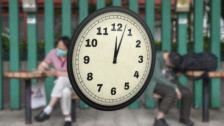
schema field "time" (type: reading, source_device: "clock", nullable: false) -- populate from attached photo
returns 12:03
